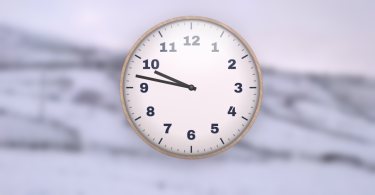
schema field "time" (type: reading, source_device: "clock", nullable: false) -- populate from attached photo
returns 9:47
